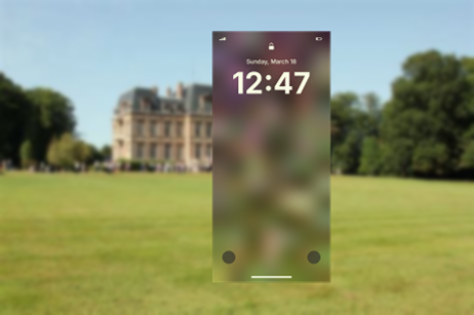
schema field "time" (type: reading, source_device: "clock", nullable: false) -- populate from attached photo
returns 12:47
